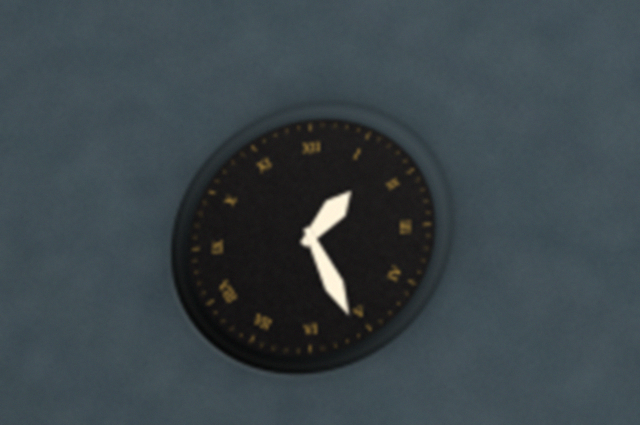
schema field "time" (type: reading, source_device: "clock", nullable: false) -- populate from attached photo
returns 1:26
